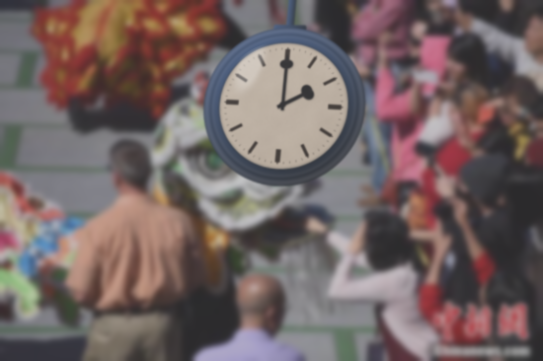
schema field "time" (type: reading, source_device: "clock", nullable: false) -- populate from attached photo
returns 2:00
